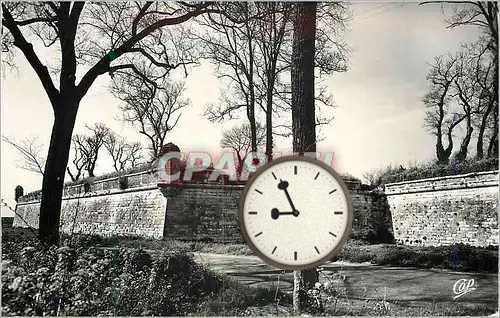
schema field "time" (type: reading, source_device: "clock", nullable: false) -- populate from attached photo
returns 8:56
